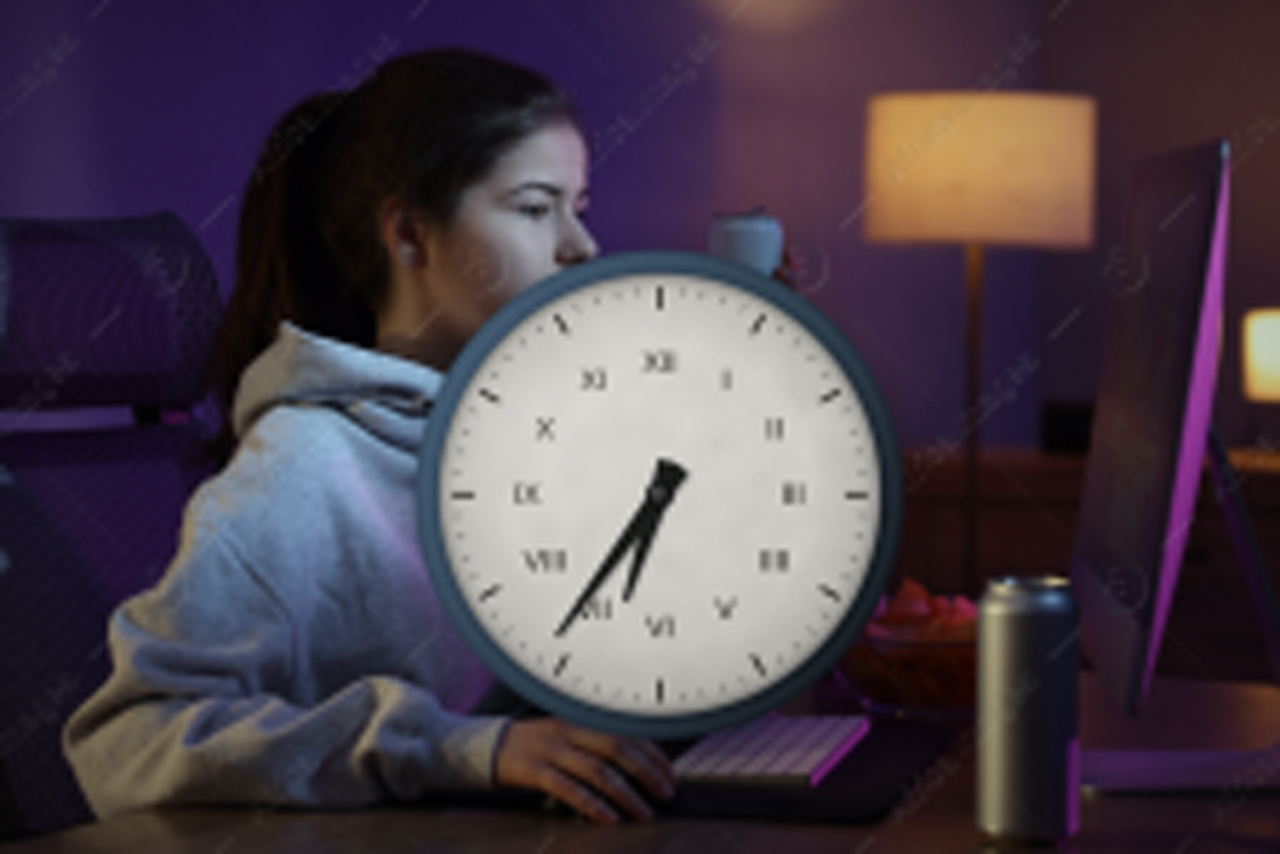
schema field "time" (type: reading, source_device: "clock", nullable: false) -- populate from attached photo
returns 6:36
